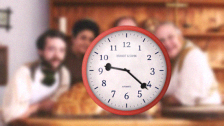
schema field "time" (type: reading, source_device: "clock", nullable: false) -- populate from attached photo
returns 9:22
